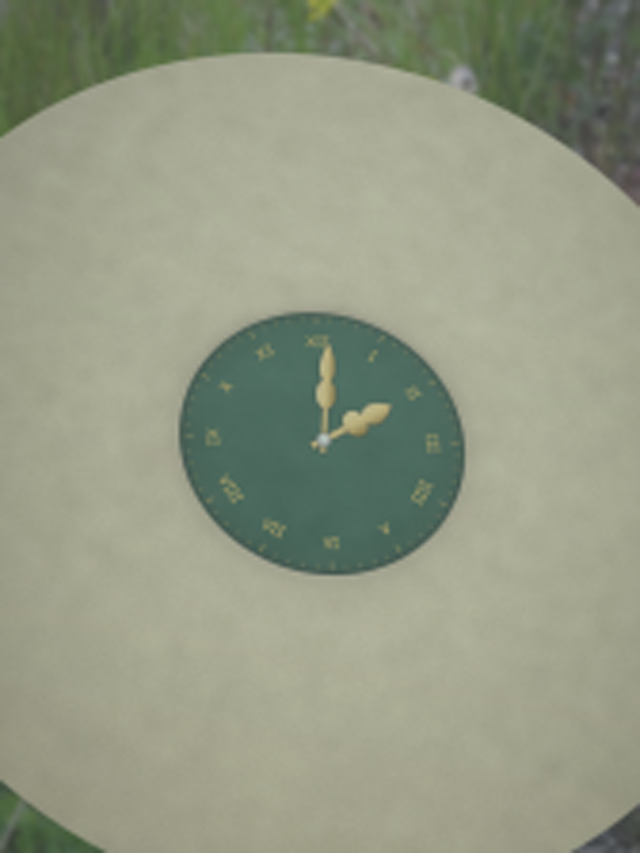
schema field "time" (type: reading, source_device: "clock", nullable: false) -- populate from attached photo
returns 2:01
